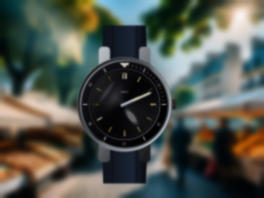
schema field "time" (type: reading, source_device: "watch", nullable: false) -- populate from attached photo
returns 2:11
